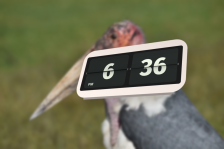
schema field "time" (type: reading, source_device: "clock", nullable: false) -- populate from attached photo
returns 6:36
